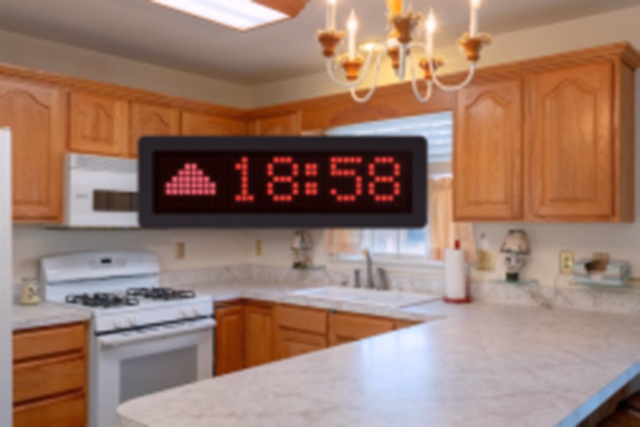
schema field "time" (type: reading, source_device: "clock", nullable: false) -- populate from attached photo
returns 18:58
